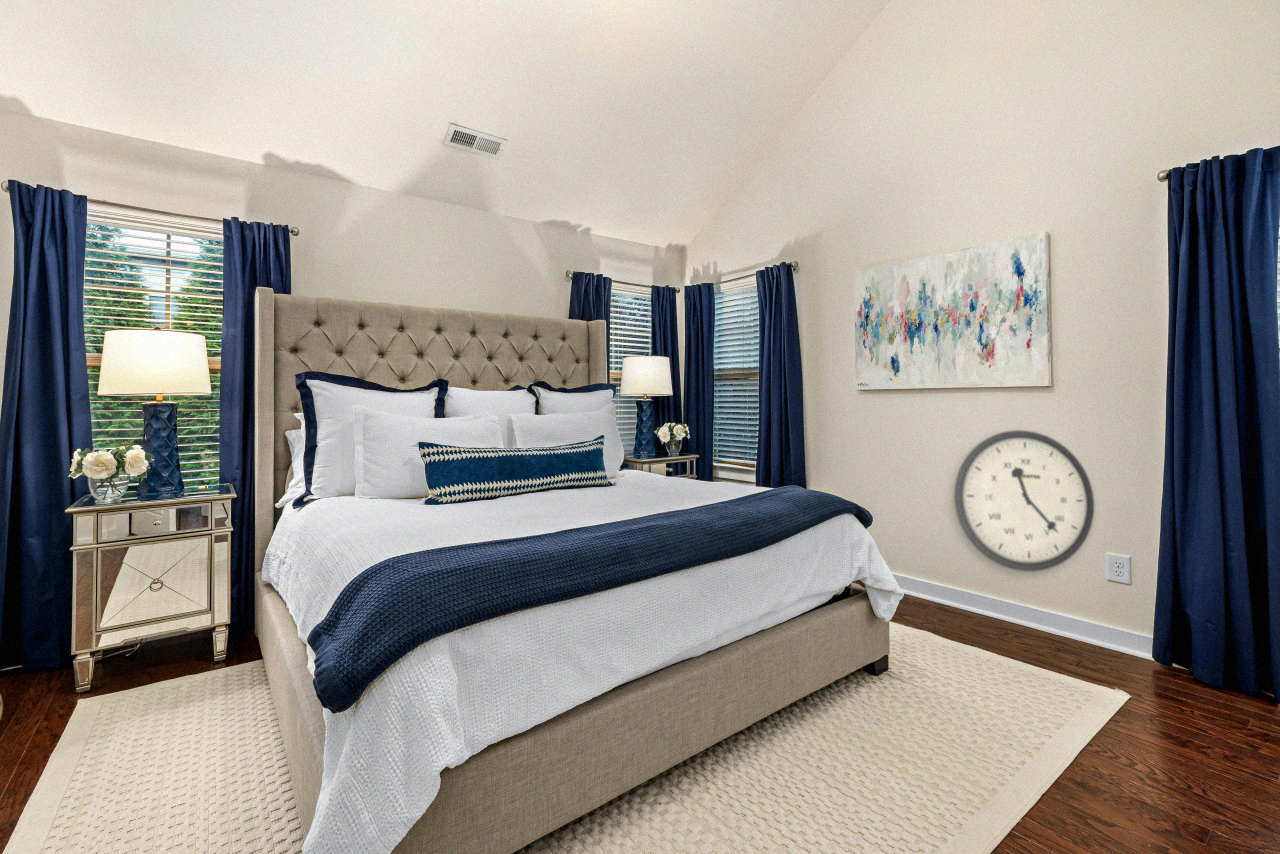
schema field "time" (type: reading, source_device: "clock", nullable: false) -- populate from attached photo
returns 11:23
